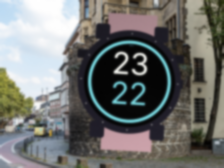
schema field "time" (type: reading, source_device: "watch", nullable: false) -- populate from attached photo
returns 23:22
